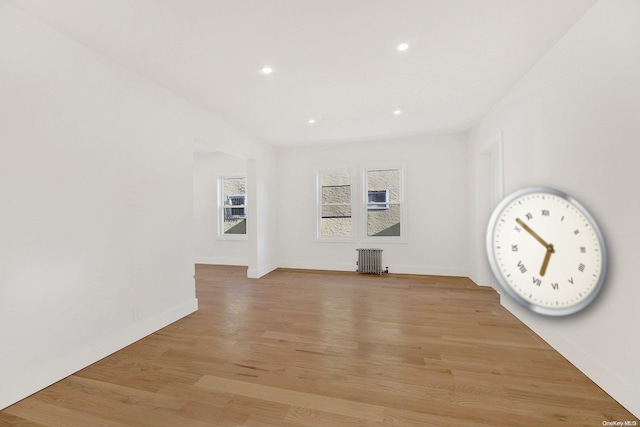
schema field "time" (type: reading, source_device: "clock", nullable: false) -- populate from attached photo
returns 6:52
